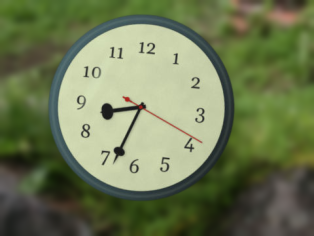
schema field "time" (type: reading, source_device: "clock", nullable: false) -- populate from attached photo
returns 8:33:19
